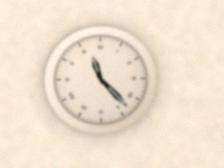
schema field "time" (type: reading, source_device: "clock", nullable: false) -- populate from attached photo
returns 11:23
